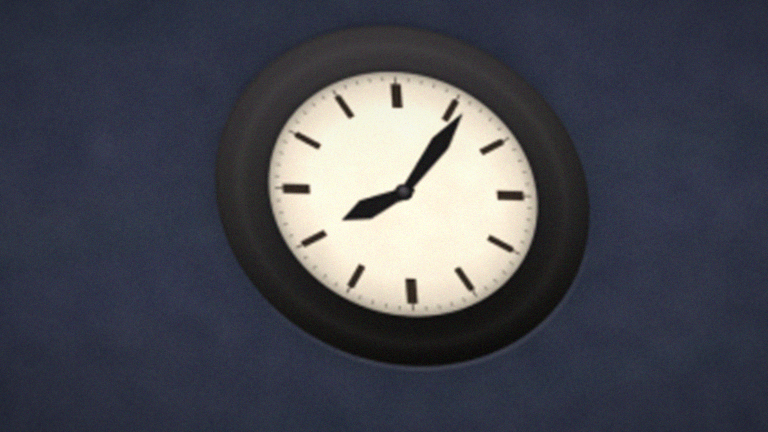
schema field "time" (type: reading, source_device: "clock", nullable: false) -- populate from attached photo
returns 8:06
